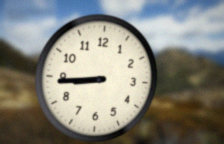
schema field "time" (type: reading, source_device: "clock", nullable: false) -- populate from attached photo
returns 8:44
